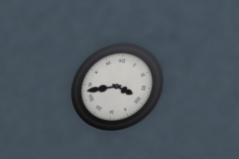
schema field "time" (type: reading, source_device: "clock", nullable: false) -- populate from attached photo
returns 3:43
